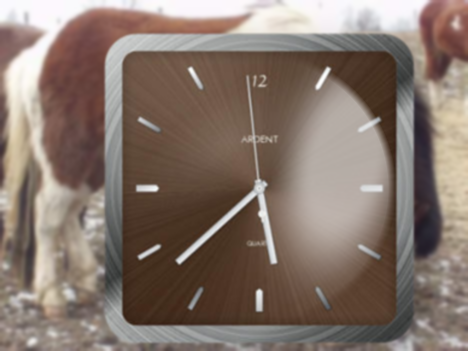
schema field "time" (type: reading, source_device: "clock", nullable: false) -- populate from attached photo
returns 5:37:59
